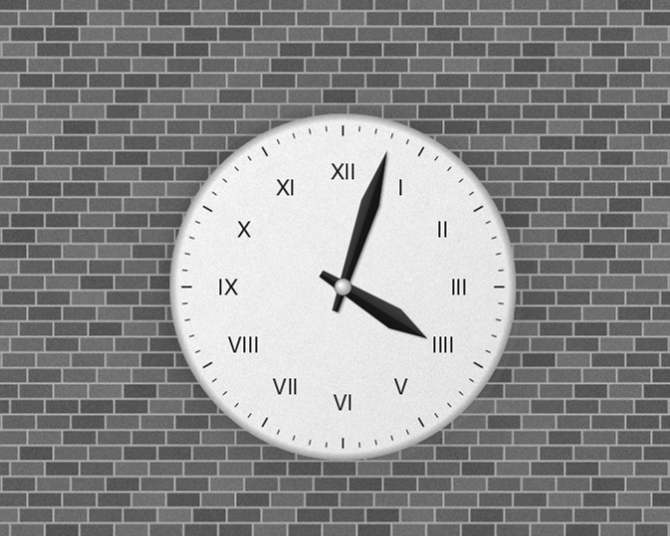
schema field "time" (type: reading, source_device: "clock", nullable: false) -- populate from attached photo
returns 4:03
